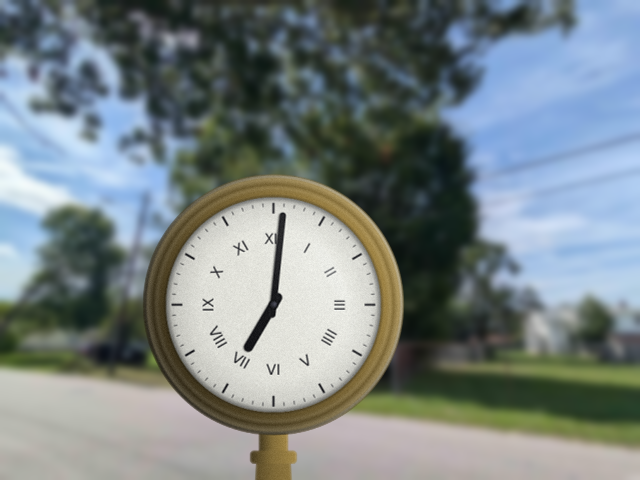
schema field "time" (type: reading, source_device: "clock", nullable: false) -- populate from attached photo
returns 7:01
